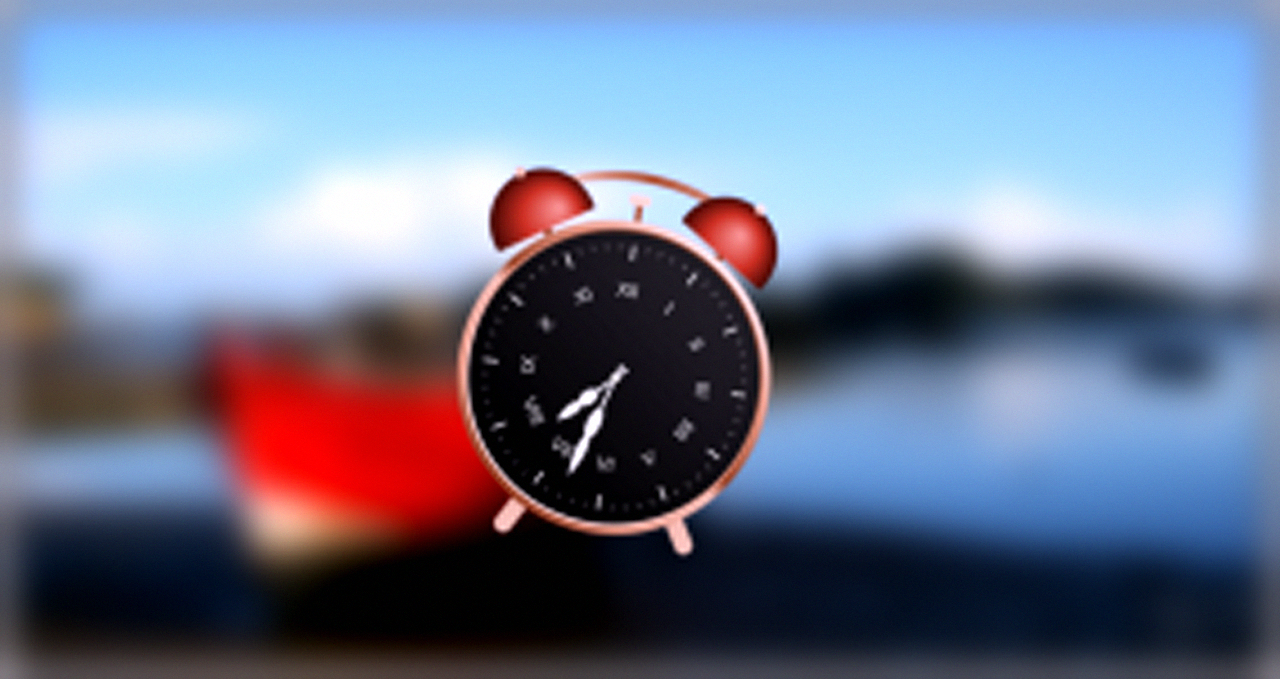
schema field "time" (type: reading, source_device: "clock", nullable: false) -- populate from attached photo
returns 7:33
